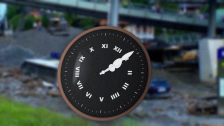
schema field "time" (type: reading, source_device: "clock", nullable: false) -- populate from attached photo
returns 1:04
